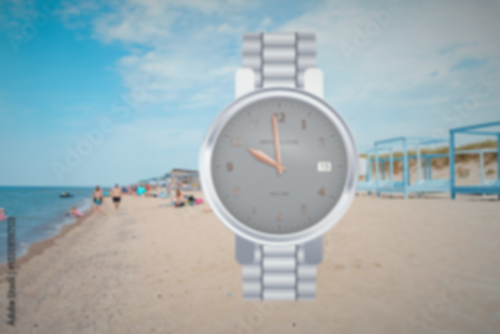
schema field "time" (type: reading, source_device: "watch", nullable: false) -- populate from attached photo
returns 9:59
